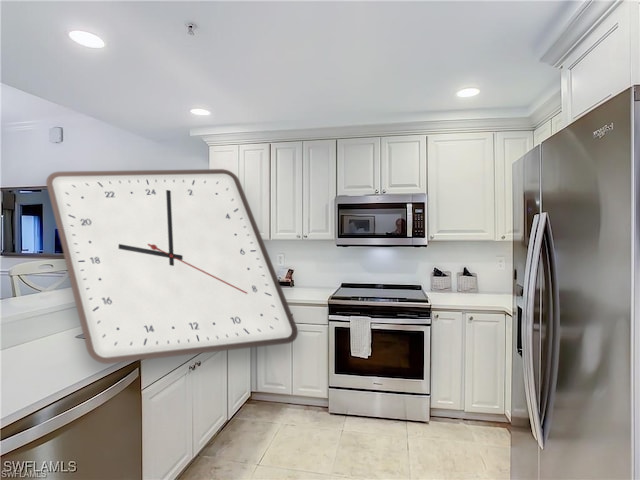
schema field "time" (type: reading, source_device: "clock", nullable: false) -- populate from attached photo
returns 19:02:21
